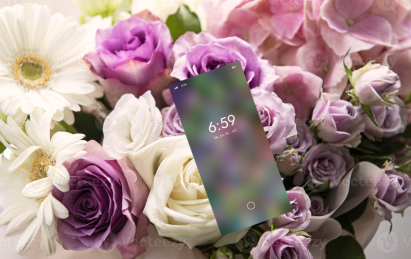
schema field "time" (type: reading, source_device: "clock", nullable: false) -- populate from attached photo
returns 6:59
